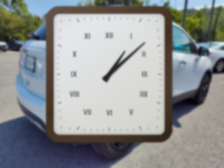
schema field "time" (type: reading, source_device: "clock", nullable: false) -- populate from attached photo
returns 1:08
